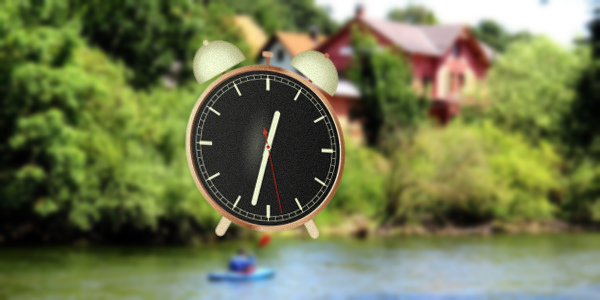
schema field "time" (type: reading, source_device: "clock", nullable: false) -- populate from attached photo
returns 12:32:28
